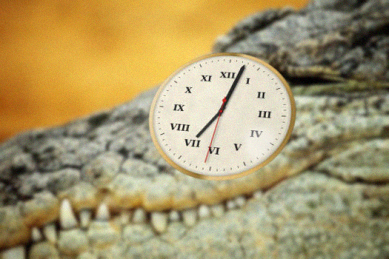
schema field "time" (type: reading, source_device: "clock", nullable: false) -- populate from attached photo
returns 7:02:31
